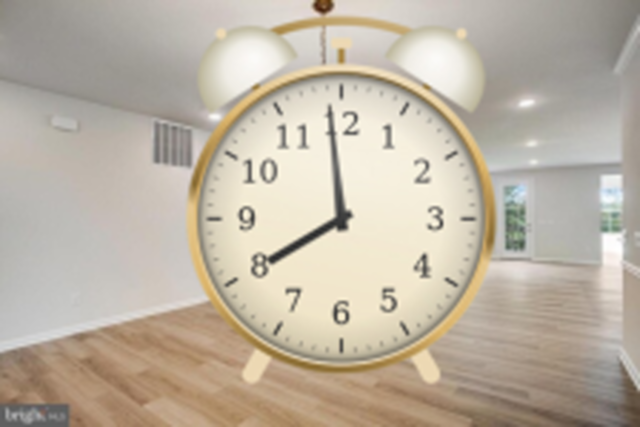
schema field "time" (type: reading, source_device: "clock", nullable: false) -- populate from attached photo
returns 7:59
